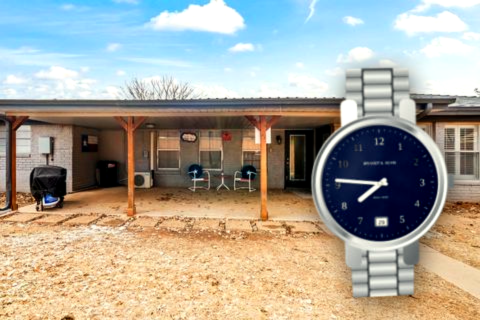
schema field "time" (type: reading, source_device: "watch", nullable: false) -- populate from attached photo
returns 7:46
